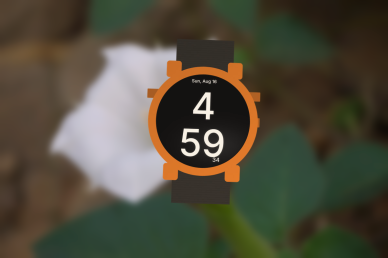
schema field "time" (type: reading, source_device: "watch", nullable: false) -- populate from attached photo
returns 4:59
